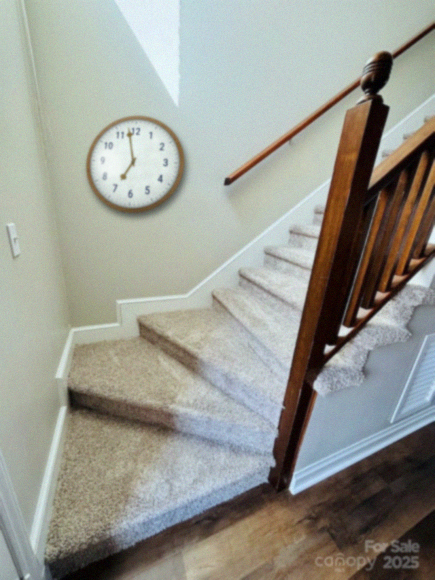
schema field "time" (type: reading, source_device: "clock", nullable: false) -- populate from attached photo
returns 6:58
